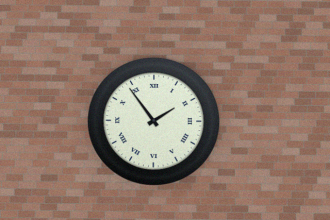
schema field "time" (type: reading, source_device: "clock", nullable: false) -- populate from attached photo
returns 1:54
